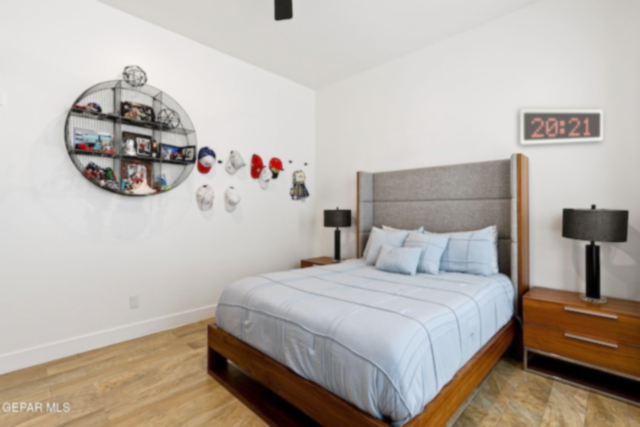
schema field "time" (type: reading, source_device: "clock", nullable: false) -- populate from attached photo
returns 20:21
